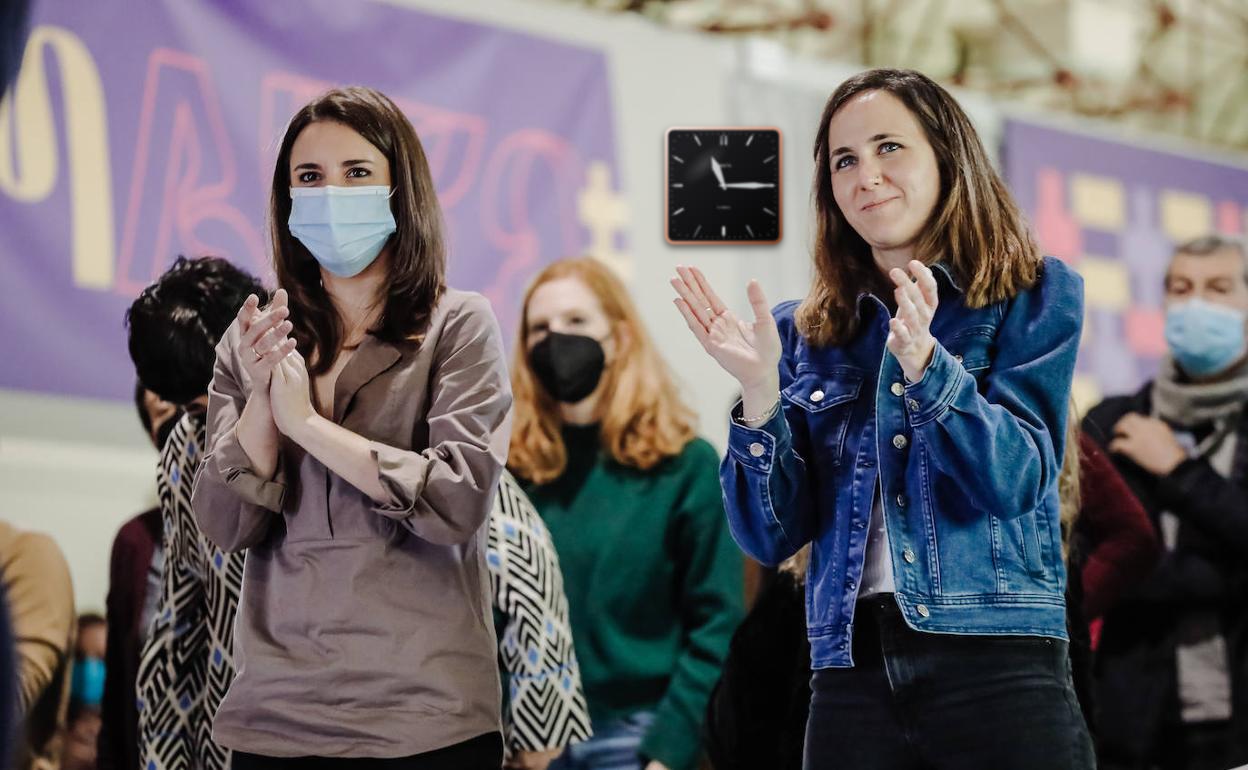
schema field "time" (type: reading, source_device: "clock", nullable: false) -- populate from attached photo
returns 11:15
